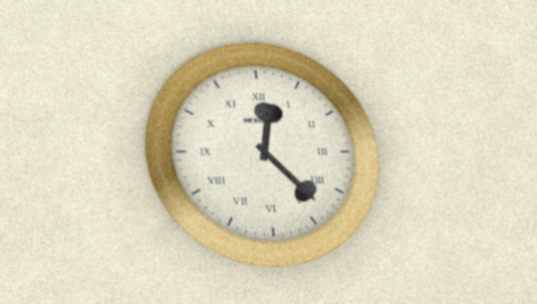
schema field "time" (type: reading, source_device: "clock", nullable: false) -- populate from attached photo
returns 12:23
